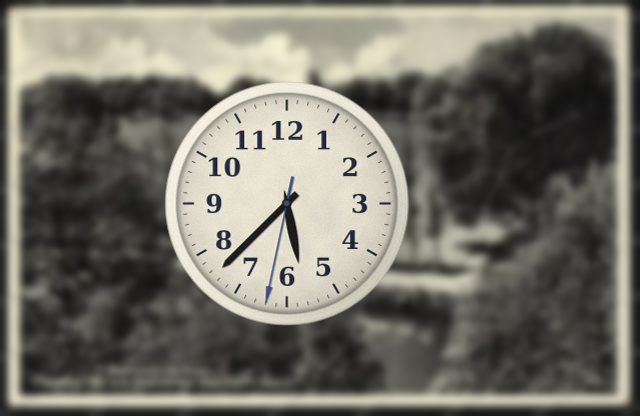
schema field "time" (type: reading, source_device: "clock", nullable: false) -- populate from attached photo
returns 5:37:32
